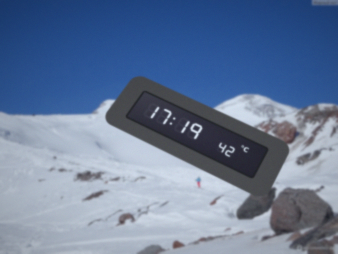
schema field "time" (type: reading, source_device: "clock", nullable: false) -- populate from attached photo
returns 17:19
